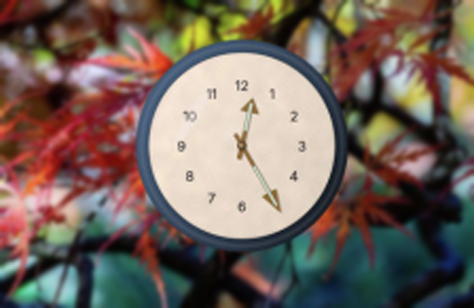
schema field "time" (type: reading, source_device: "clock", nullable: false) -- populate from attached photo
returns 12:25
